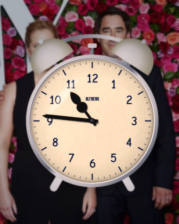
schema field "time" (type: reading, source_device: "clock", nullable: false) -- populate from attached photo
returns 10:46
